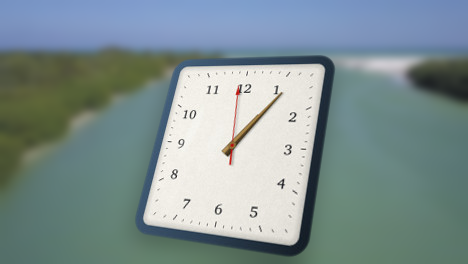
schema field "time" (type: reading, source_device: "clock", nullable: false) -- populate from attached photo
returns 1:05:59
